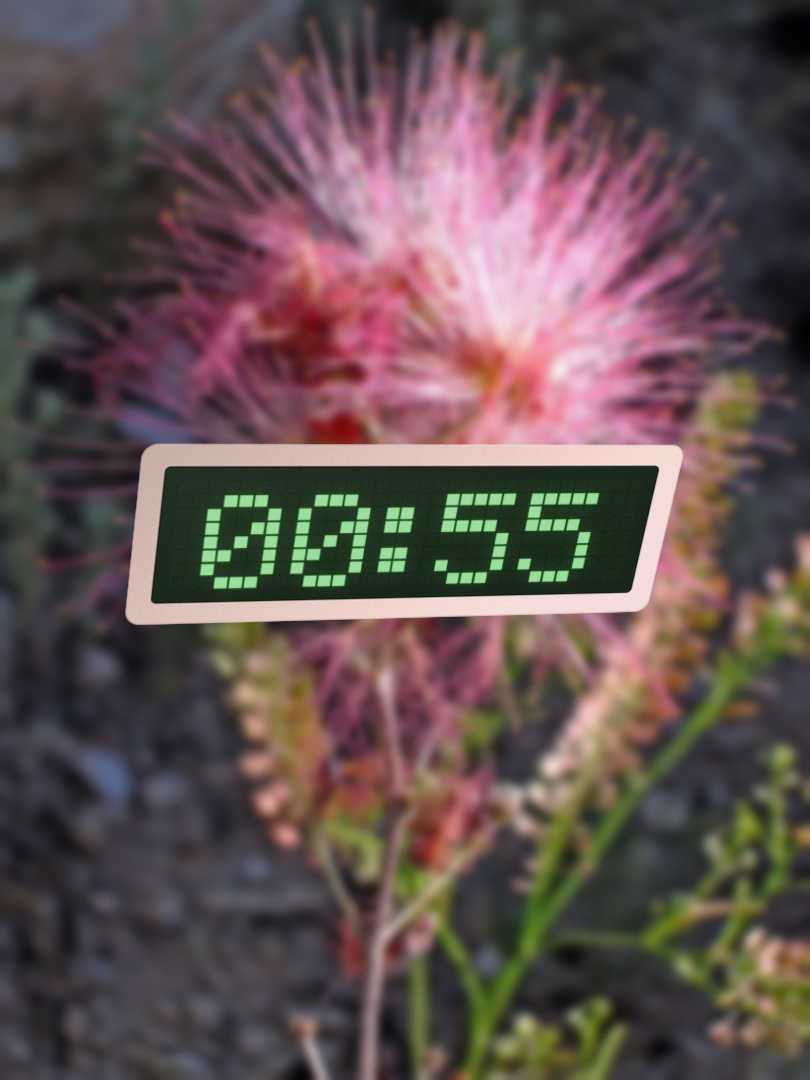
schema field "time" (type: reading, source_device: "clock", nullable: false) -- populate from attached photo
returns 0:55
